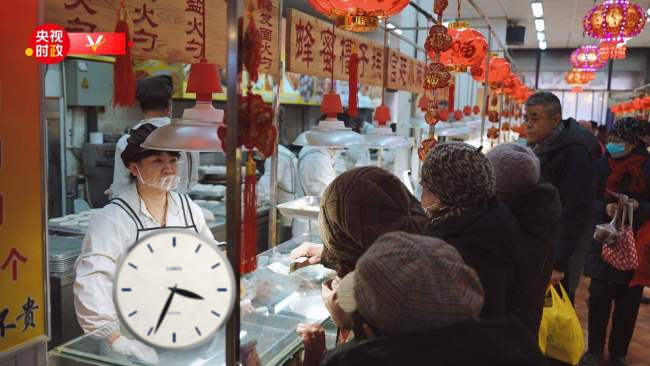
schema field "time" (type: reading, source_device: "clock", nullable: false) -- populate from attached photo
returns 3:34
